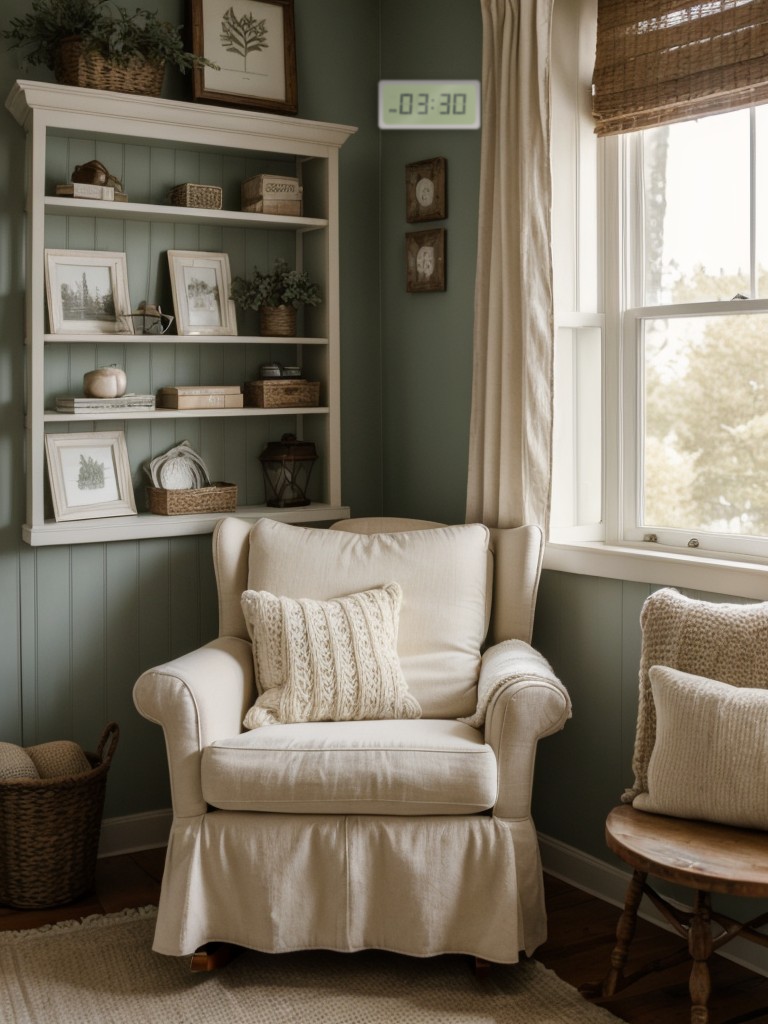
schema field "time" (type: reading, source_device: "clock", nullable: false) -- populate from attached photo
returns 3:30
